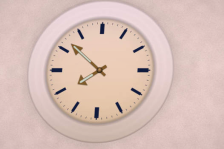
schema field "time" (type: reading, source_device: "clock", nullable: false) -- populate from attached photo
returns 7:52
